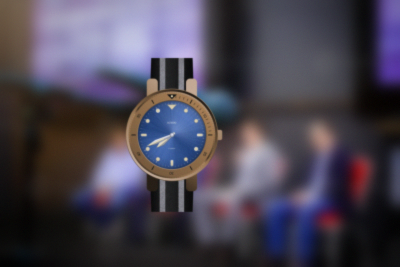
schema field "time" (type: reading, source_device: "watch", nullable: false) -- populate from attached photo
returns 7:41
